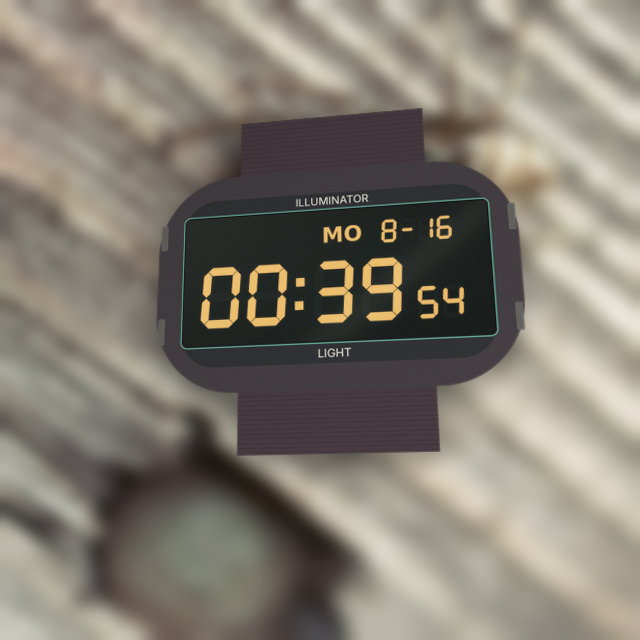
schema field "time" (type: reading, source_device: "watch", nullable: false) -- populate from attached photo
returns 0:39:54
